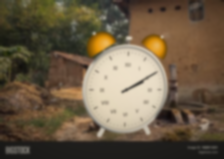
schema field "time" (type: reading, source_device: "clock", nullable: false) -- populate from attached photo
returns 2:10
